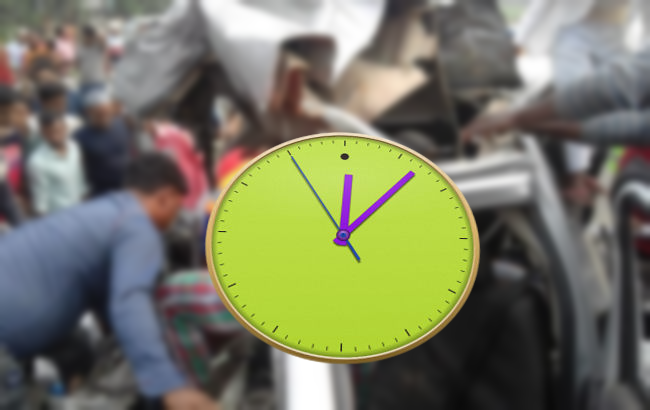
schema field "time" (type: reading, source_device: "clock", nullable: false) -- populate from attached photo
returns 12:06:55
